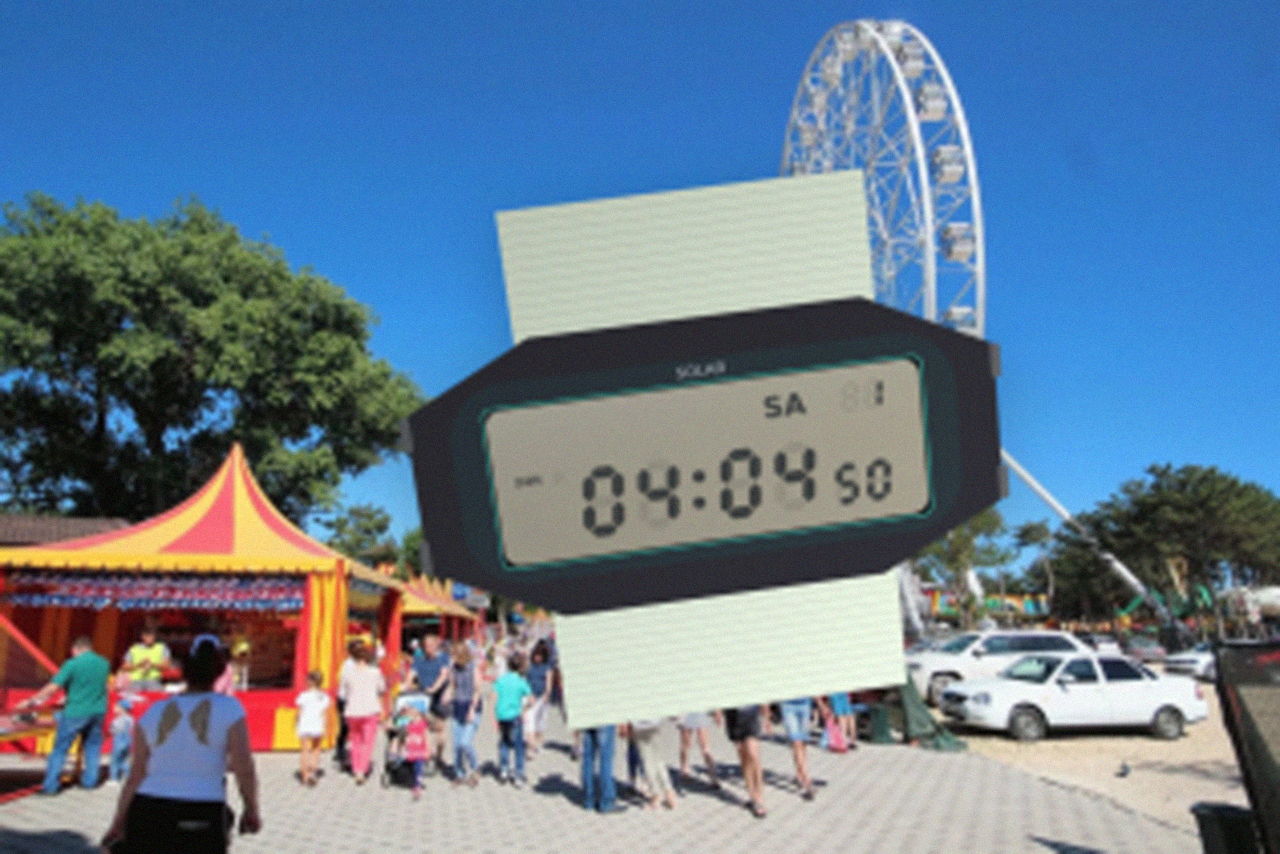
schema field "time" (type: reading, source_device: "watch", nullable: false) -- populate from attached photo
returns 4:04:50
